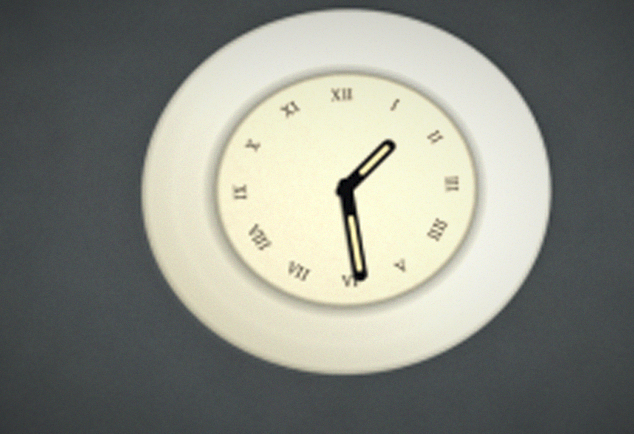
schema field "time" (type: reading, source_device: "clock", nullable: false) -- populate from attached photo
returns 1:29
